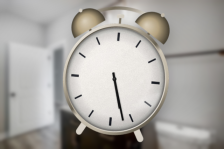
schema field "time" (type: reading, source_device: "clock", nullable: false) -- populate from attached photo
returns 5:27
